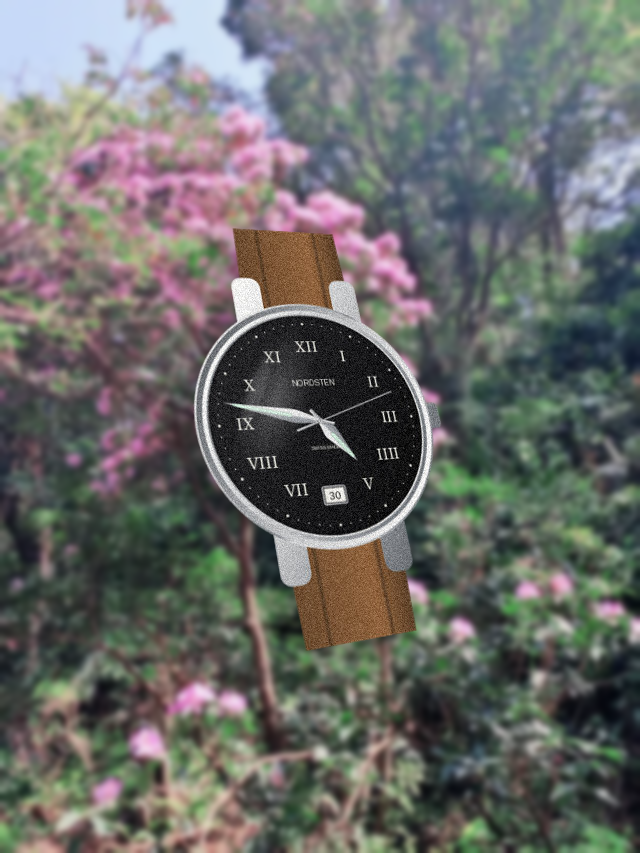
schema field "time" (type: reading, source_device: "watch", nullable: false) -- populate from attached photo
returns 4:47:12
